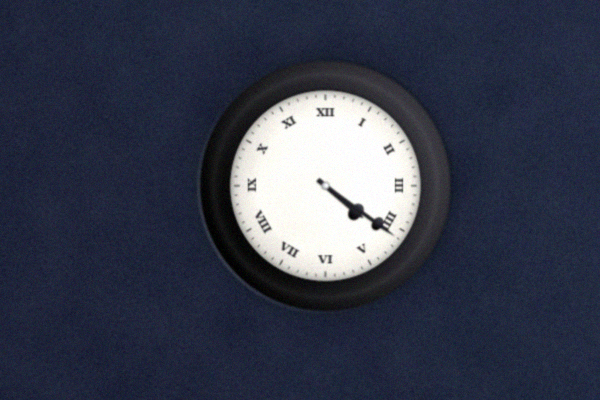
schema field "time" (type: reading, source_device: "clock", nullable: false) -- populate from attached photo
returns 4:21
